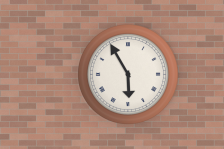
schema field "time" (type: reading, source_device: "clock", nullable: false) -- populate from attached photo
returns 5:55
